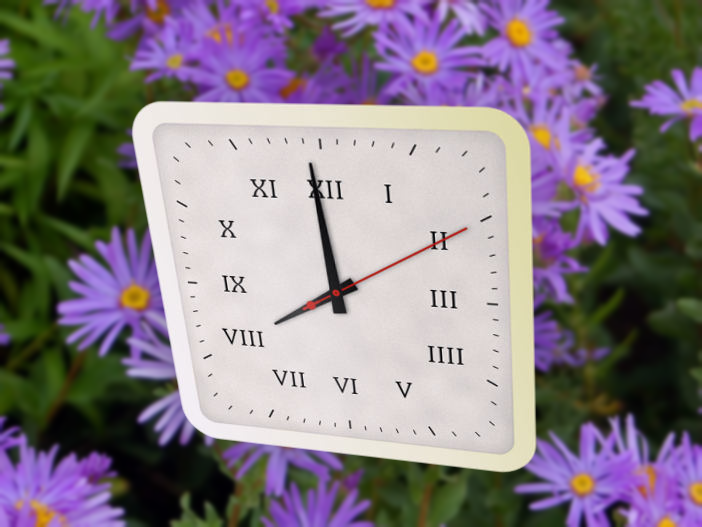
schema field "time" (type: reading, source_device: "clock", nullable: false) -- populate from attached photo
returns 7:59:10
